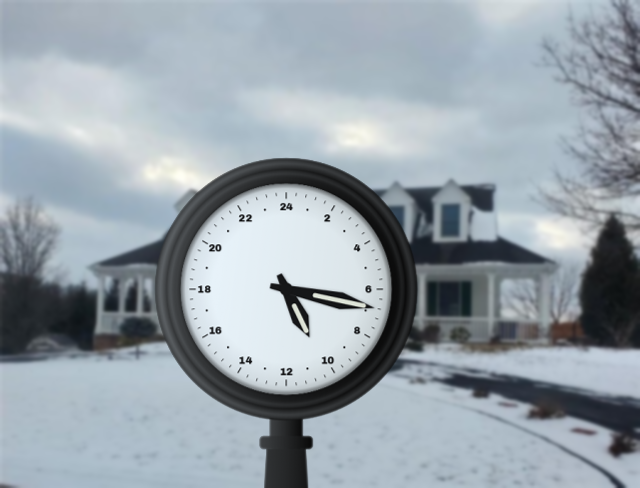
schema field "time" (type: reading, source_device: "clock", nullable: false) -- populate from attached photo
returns 10:17
